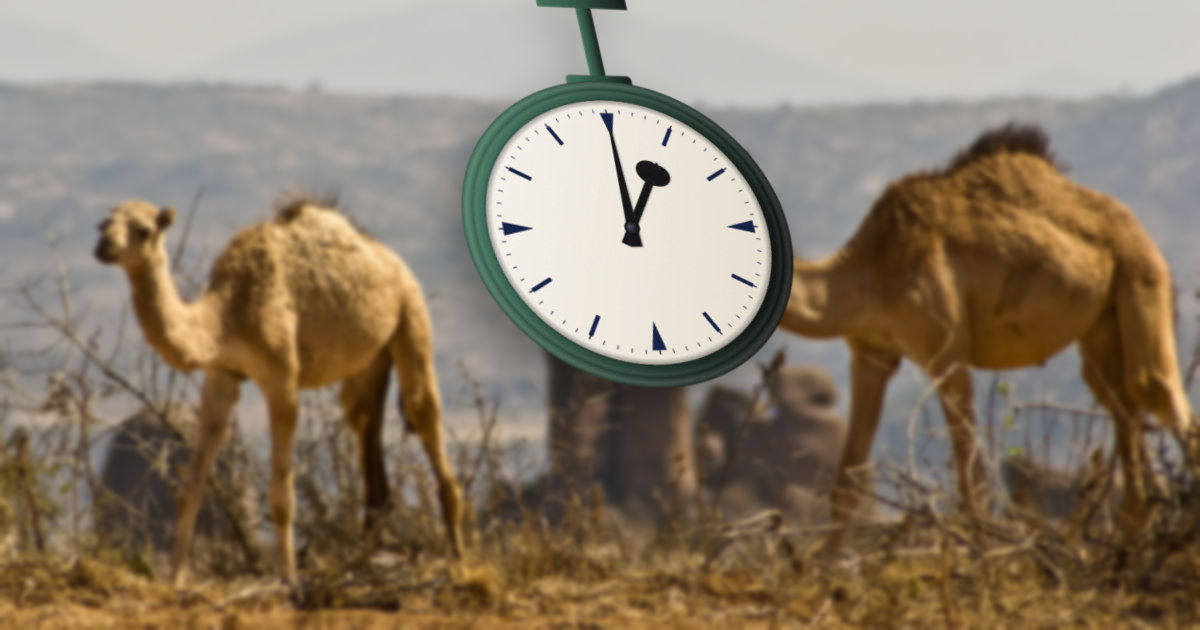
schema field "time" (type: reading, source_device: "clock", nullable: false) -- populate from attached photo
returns 1:00
